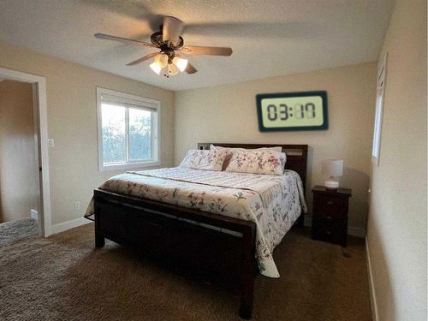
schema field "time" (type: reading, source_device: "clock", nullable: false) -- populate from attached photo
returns 3:17
